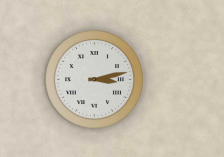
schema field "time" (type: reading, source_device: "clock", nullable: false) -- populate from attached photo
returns 3:13
